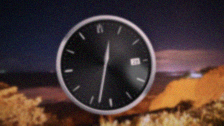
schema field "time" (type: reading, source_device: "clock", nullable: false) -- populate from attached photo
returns 12:33
